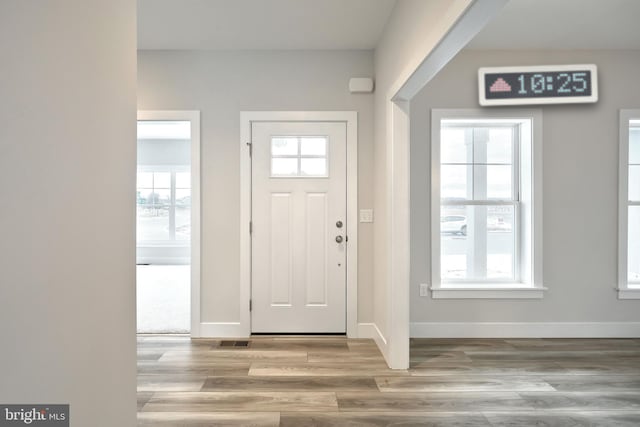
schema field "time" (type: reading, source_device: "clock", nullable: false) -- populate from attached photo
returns 10:25
